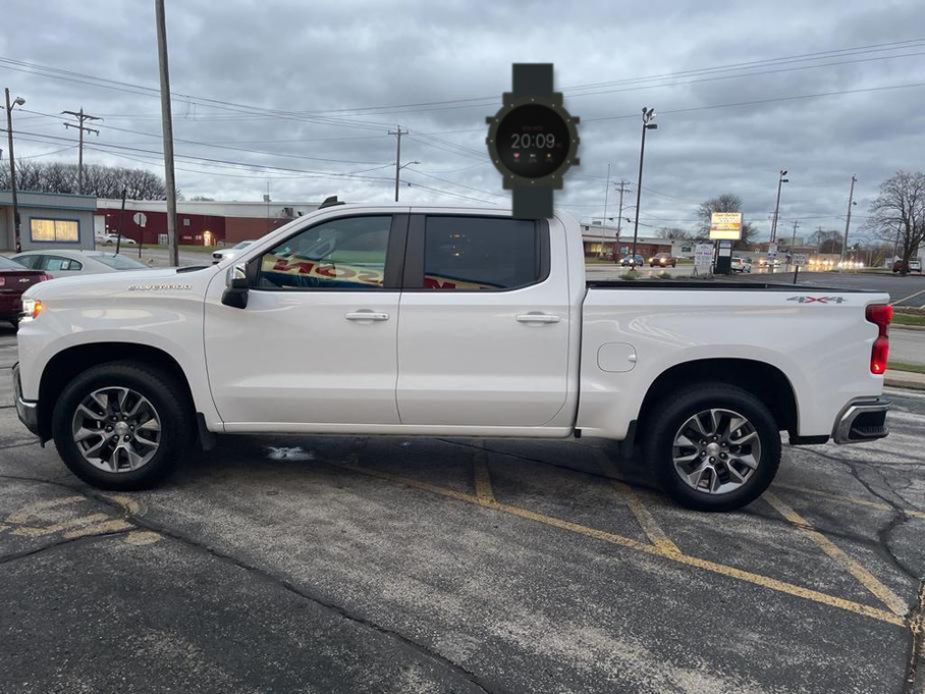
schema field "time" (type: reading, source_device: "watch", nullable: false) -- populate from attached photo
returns 20:09
